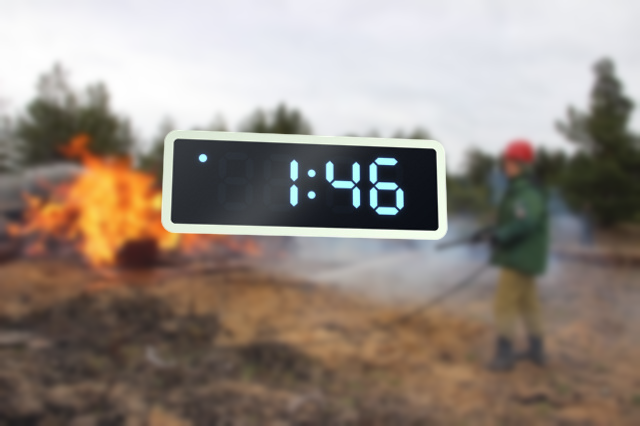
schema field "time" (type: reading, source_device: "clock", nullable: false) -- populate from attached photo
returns 1:46
